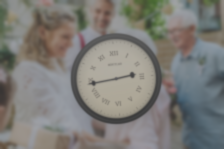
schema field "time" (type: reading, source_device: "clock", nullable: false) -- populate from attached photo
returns 2:44
